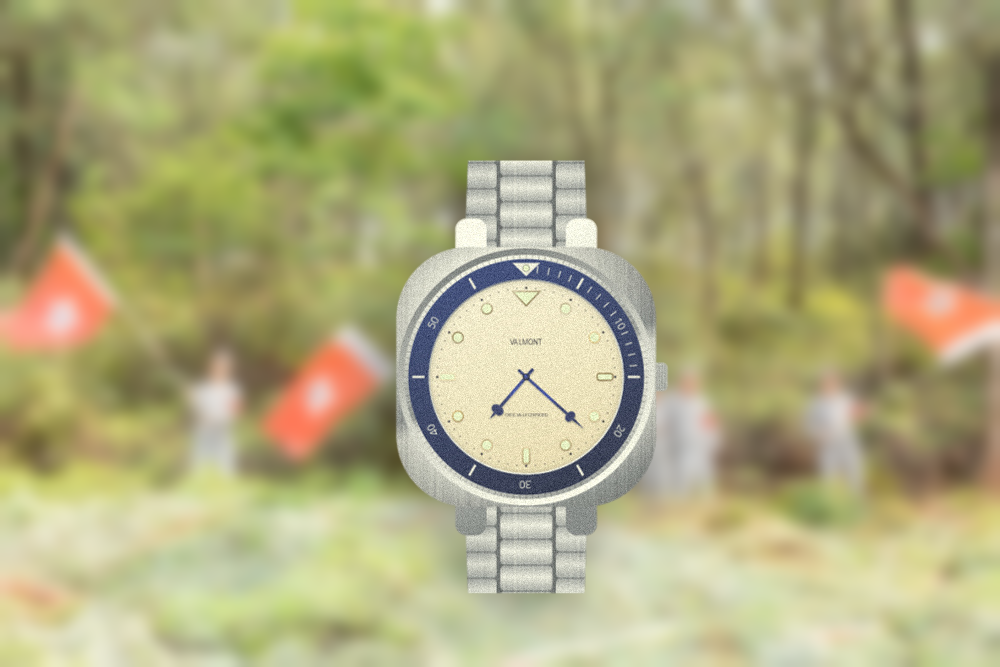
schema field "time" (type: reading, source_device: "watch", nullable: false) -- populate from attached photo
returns 7:22
